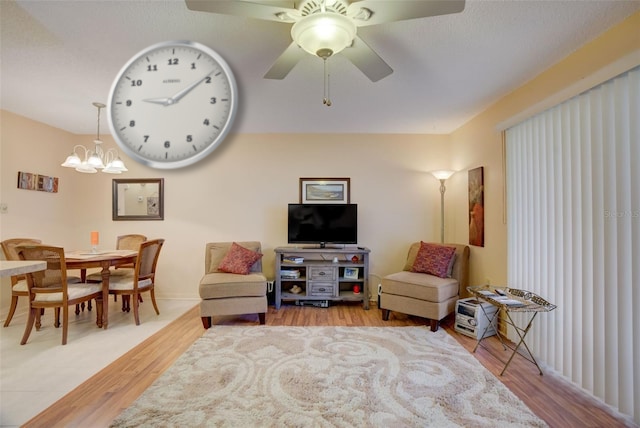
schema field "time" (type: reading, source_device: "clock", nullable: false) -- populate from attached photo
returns 9:09
